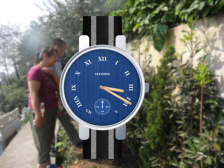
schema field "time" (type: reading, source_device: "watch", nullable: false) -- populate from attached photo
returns 3:20
